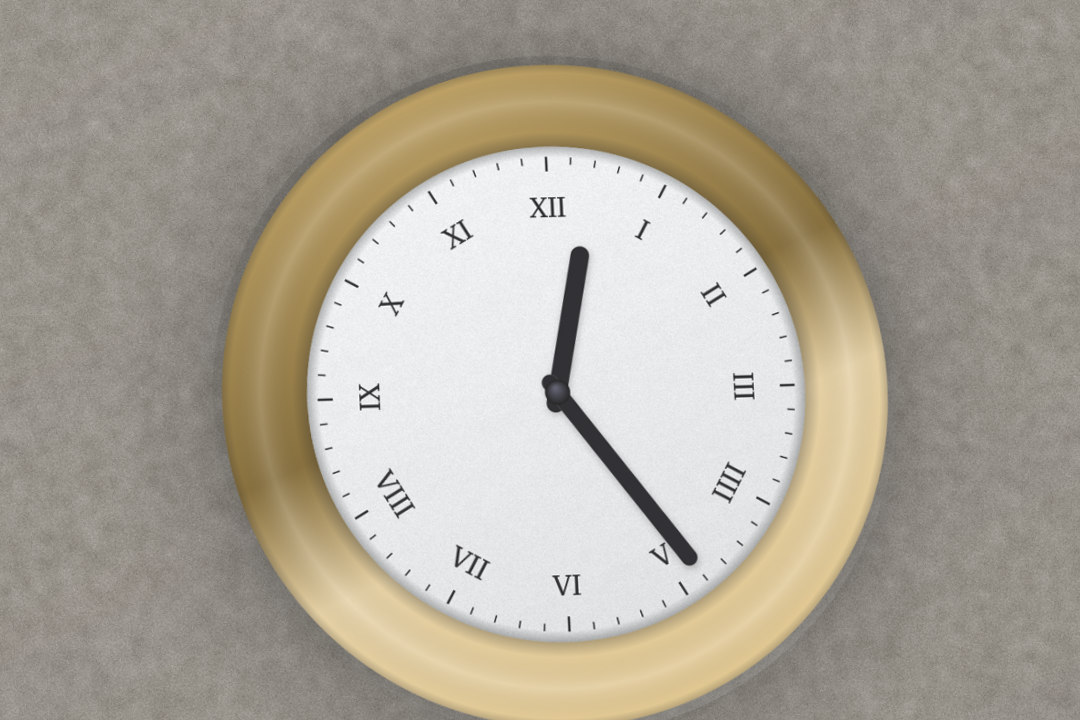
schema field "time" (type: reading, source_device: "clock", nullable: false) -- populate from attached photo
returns 12:24
